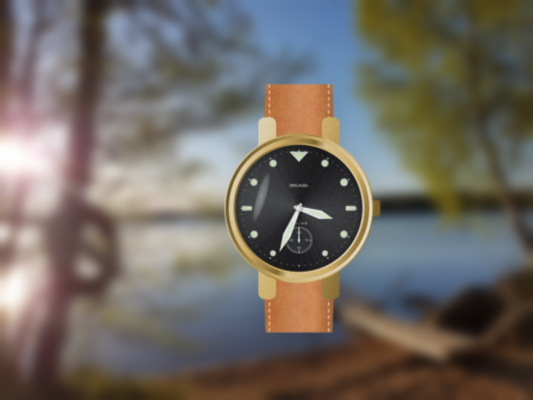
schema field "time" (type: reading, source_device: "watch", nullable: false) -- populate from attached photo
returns 3:34
